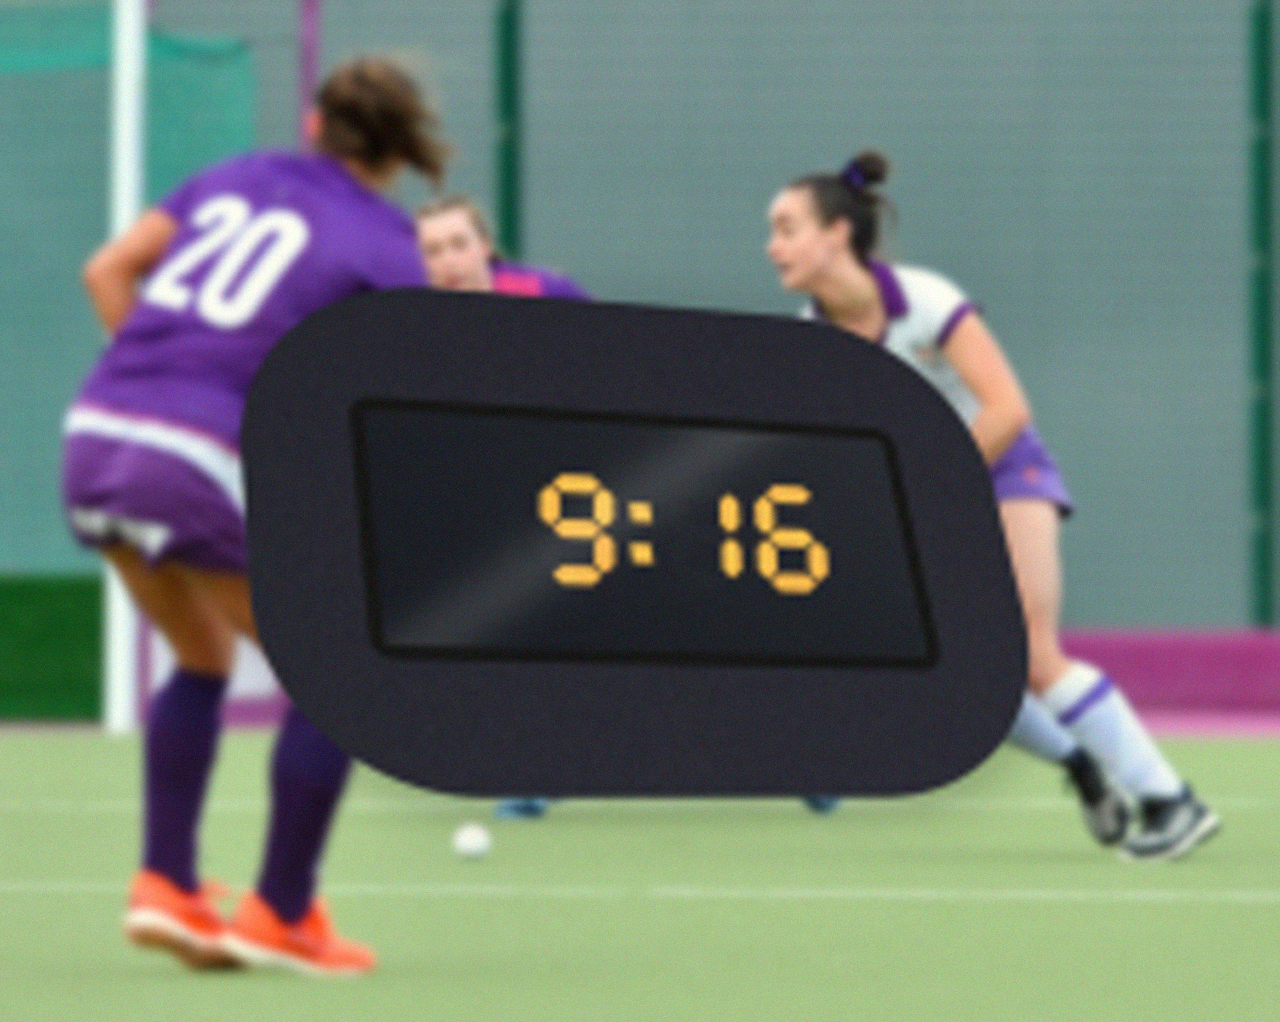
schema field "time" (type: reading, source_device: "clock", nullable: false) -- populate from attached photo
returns 9:16
